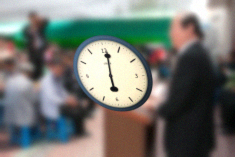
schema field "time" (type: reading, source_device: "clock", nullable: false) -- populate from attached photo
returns 6:01
